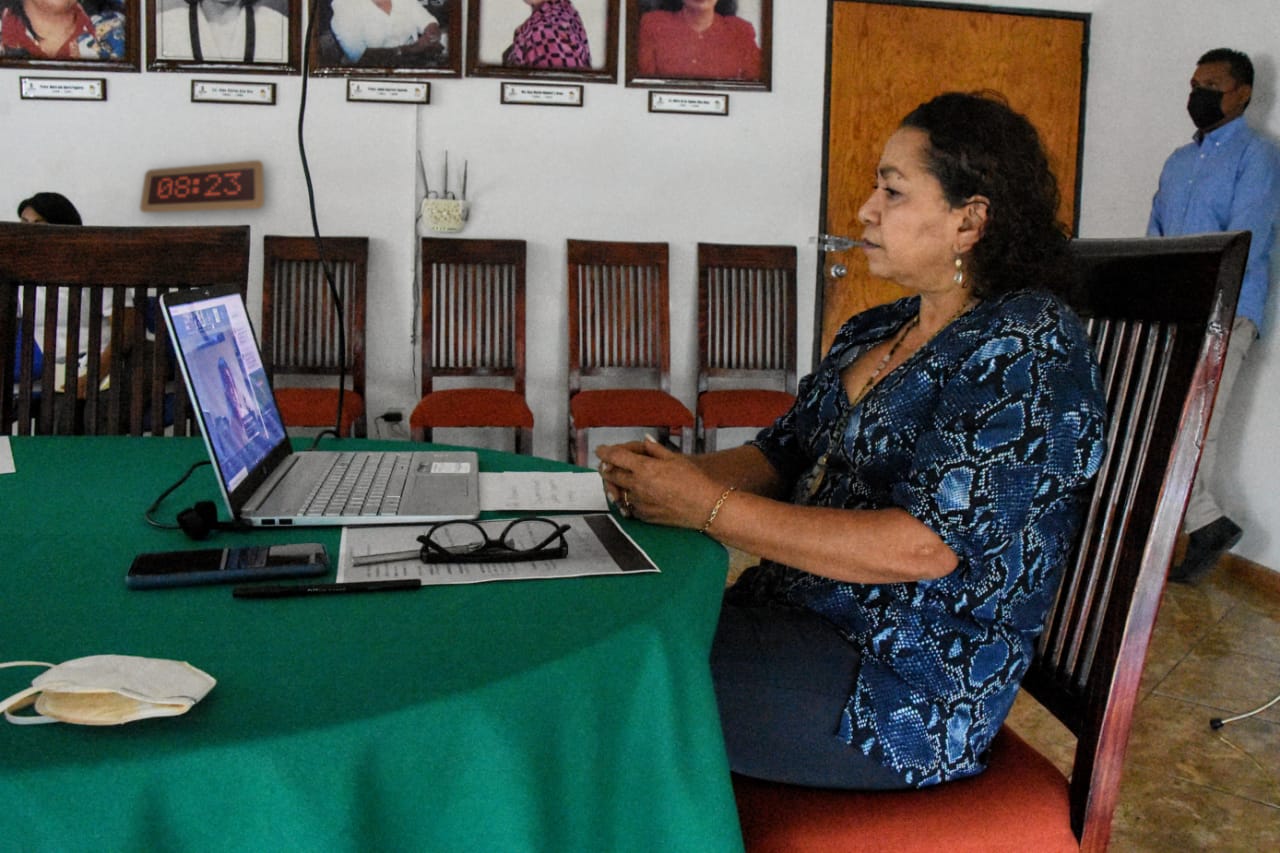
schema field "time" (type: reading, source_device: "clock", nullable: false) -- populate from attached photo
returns 8:23
